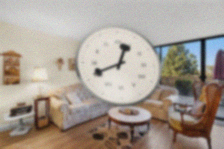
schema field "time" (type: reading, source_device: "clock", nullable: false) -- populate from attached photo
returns 12:41
